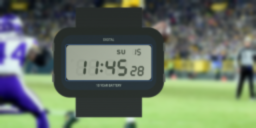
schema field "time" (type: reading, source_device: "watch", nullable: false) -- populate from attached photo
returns 11:45:28
